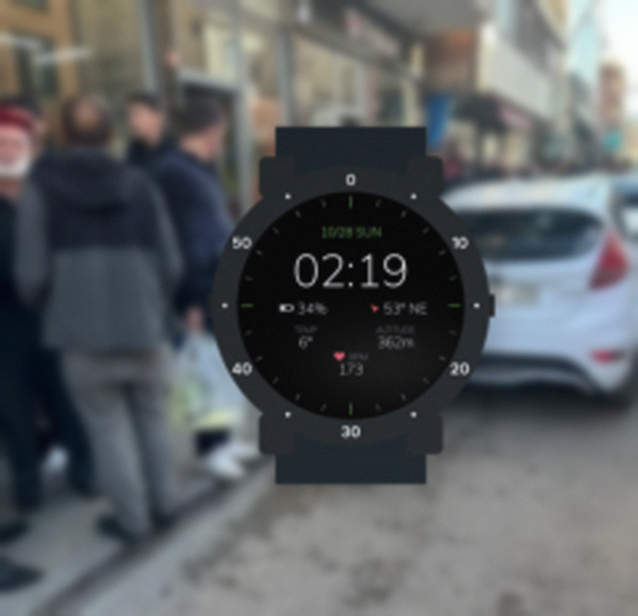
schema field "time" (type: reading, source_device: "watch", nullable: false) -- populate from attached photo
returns 2:19
